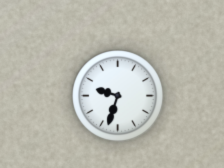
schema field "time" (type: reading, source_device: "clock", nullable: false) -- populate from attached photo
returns 9:33
